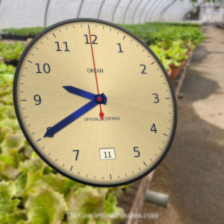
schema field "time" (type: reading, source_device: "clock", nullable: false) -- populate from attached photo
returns 9:40:00
